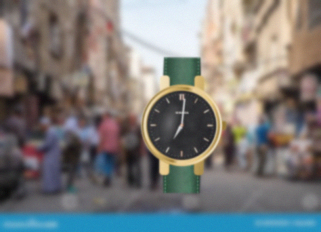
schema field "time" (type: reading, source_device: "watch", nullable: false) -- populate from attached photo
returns 7:01
